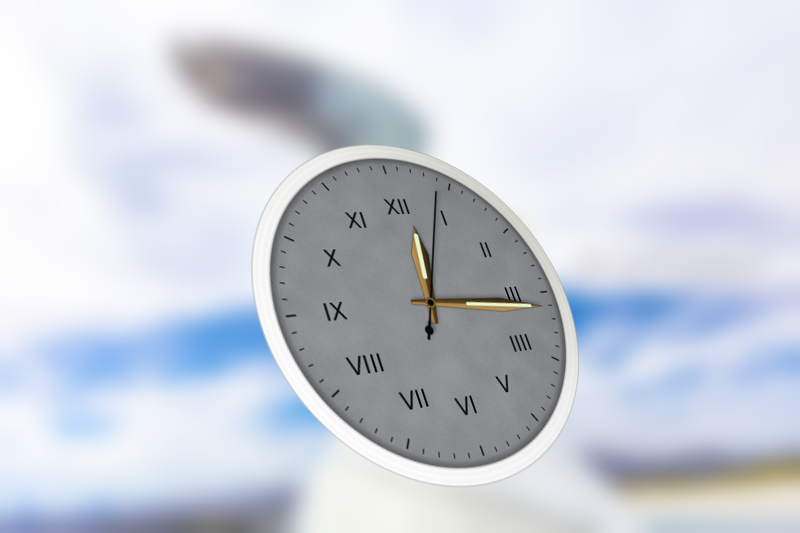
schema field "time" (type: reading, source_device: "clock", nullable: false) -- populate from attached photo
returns 12:16:04
